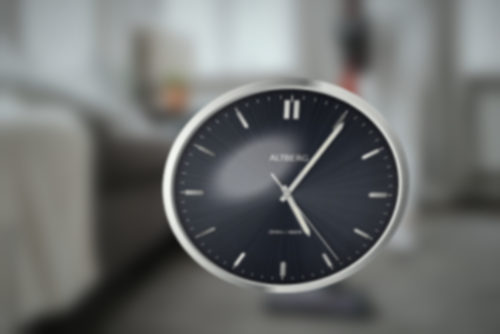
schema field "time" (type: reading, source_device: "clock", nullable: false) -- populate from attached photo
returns 5:05:24
